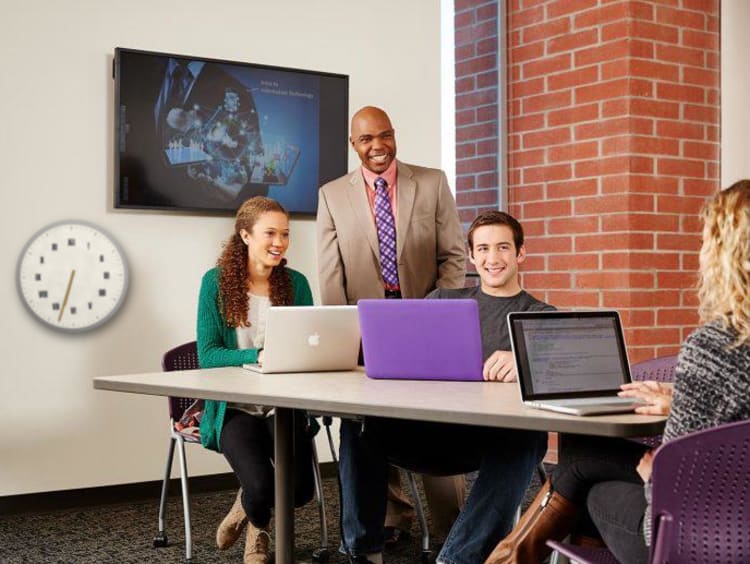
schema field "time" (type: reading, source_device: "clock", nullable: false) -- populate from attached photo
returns 6:33
